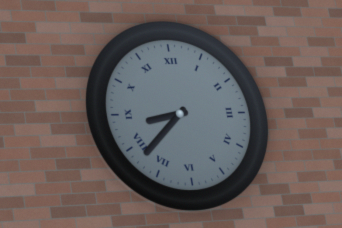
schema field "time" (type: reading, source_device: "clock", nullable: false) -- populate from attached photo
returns 8:38
